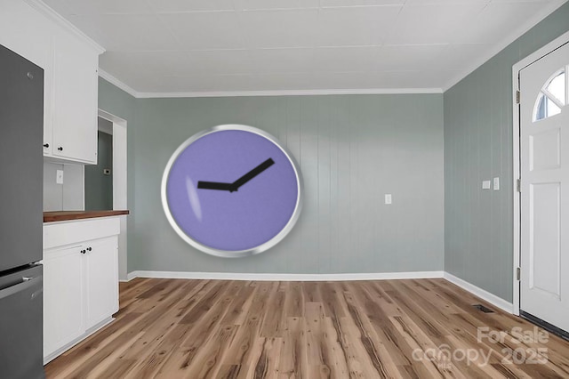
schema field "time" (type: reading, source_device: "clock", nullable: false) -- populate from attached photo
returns 9:09
